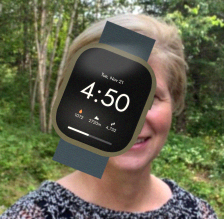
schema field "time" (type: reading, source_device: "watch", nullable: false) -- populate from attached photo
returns 4:50
